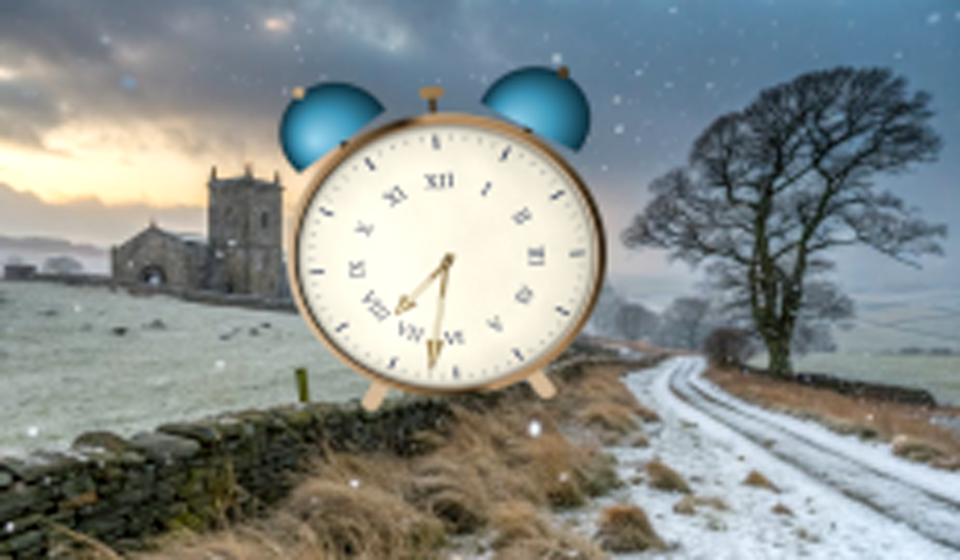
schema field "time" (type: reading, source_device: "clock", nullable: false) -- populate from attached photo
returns 7:32
